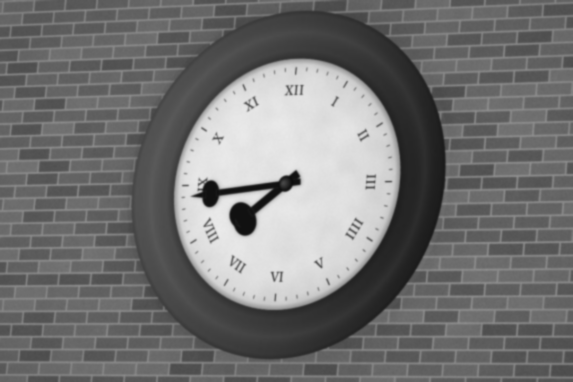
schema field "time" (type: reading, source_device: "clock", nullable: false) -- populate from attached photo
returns 7:44
